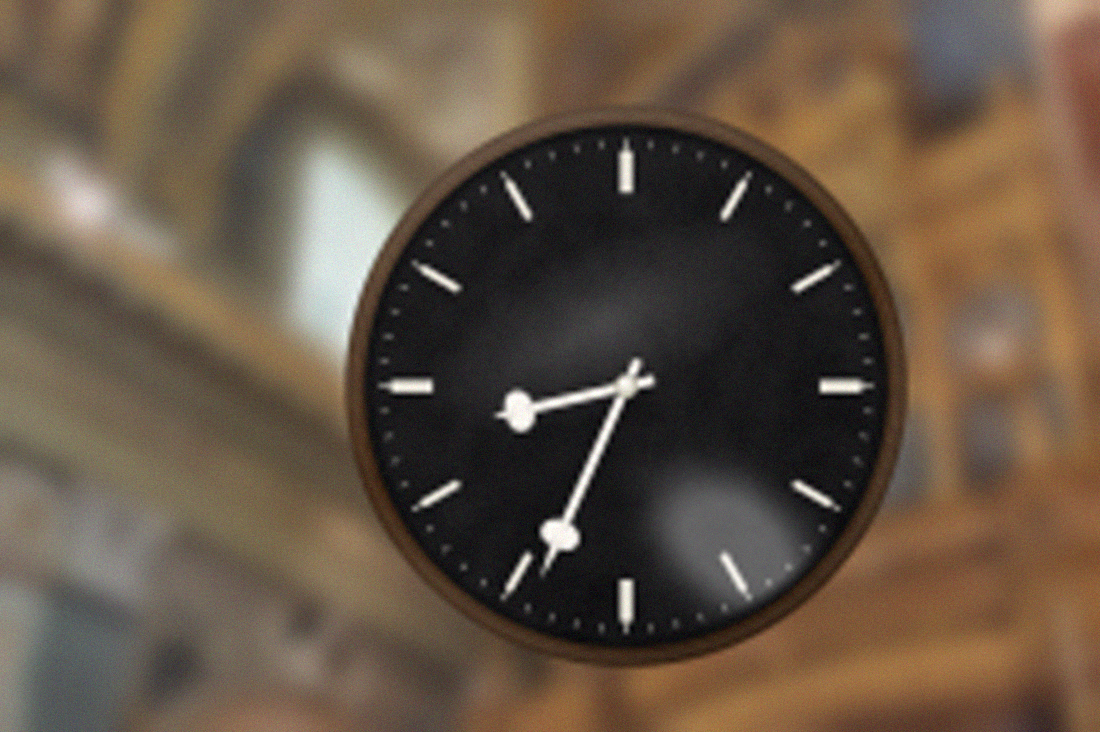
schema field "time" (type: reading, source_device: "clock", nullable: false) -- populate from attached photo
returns 8:34
